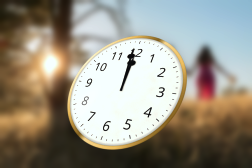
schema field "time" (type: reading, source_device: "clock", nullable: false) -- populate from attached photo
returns 11:59
